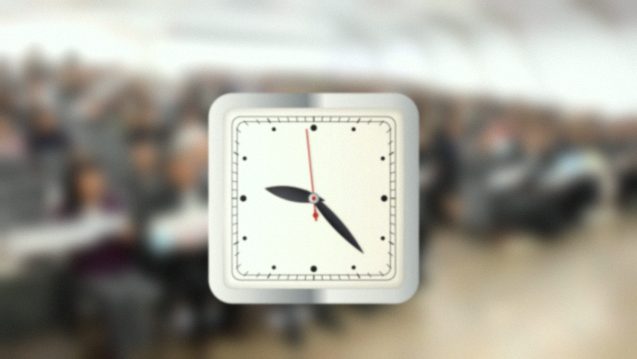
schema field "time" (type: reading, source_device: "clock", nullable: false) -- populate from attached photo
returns 9:22:59
